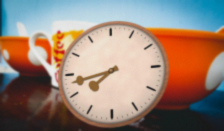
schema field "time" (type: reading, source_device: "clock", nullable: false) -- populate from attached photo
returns 7:43
